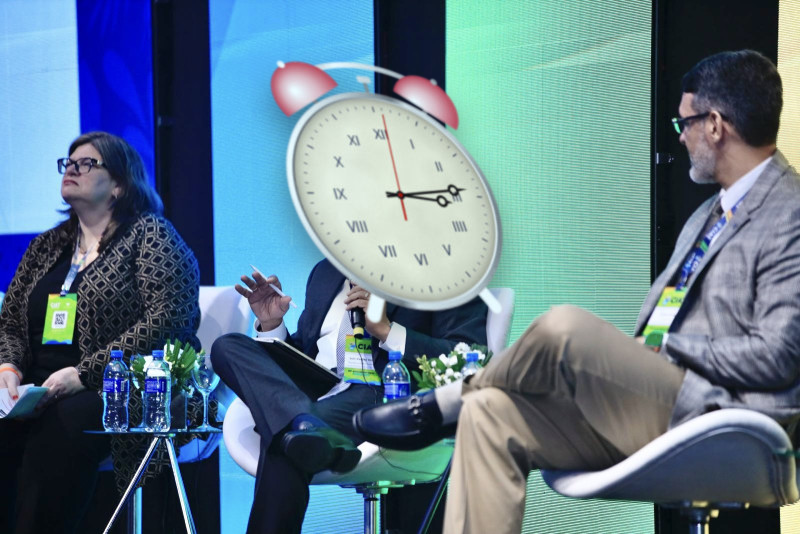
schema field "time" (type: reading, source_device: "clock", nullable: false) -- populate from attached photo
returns 3:14:01
